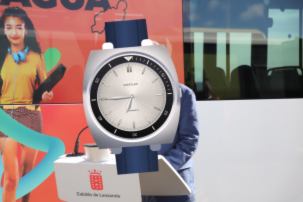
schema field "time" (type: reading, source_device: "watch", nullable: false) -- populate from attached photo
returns 6:45
